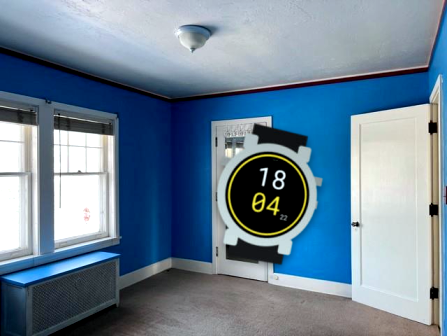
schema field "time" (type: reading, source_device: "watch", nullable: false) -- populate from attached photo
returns 18:04
